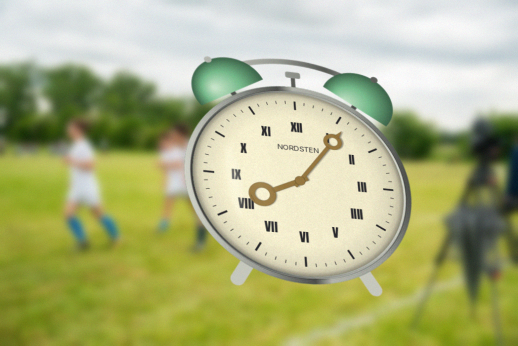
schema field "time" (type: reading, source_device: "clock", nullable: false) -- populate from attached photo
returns 8:06
